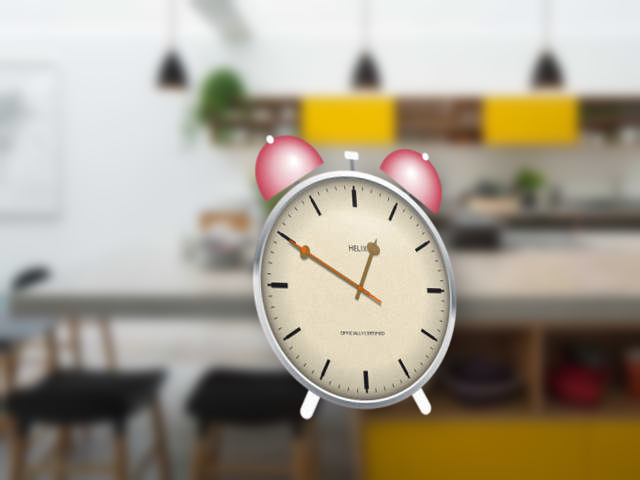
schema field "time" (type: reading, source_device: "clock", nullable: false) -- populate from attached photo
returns 12:49:50
